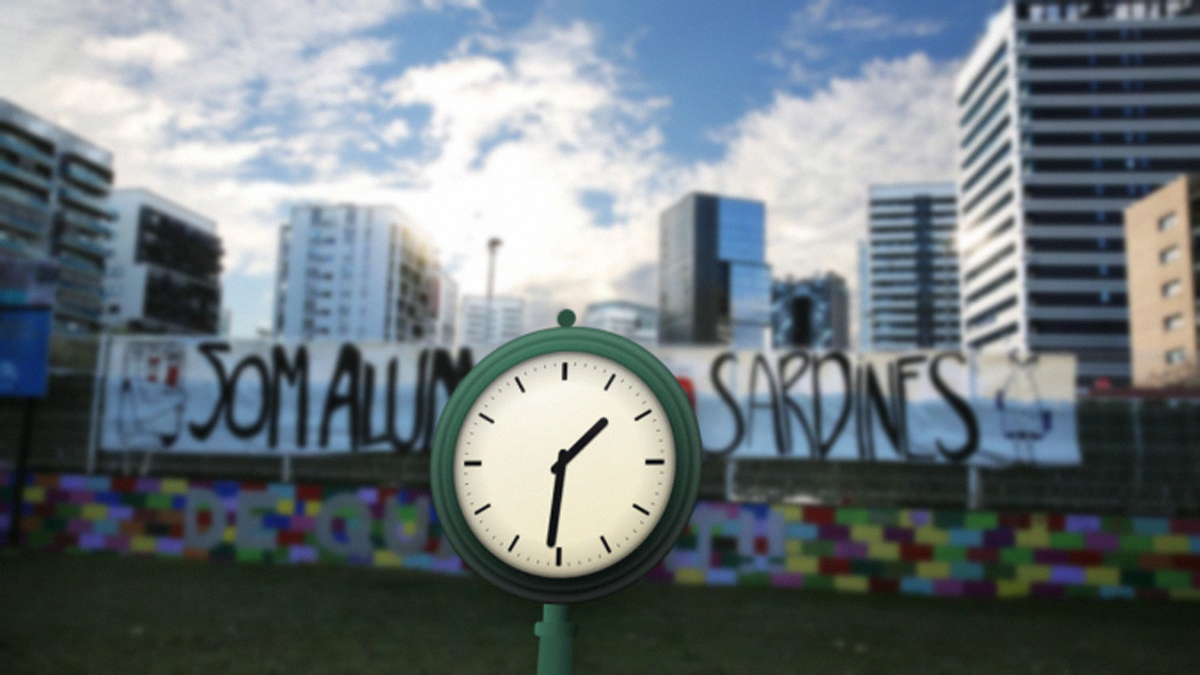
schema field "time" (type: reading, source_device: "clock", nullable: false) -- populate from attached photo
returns 1:31
